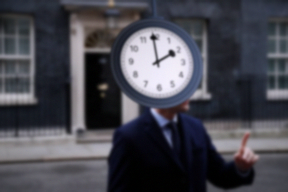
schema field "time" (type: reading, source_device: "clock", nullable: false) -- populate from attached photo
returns 1:59
